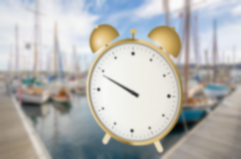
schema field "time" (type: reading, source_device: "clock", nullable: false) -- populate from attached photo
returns 9:49
